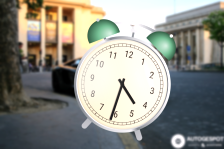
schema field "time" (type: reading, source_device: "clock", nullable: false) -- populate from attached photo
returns 4:31
